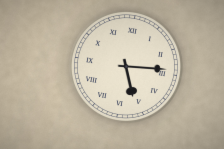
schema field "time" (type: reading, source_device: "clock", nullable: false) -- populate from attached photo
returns 5:14
